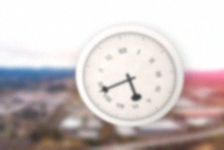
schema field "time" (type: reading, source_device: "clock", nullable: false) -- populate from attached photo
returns 5:43
